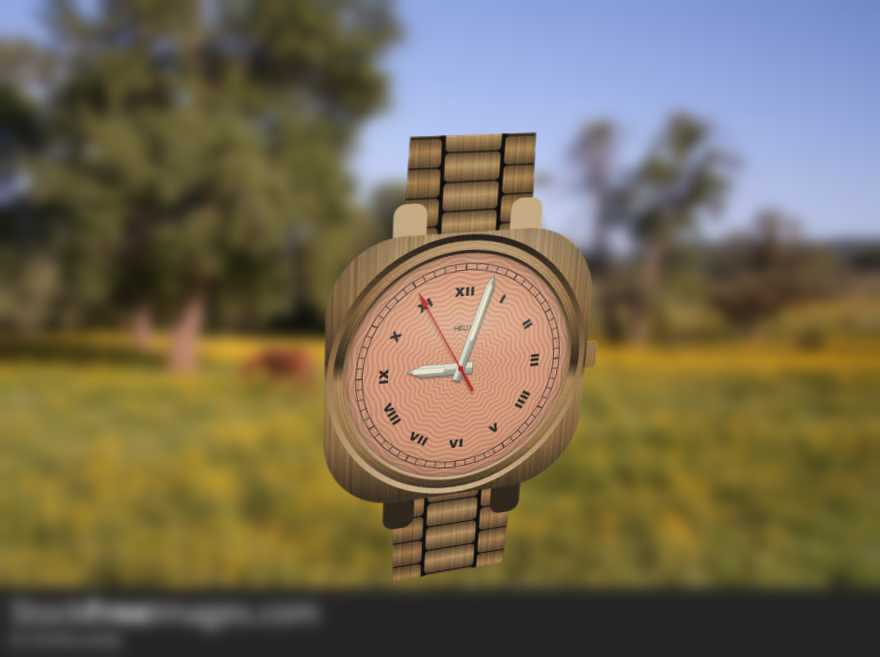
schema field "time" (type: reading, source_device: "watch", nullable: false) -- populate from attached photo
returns 9:02:55
